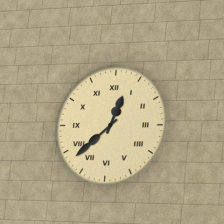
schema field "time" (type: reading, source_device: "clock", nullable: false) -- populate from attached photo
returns 12:38
